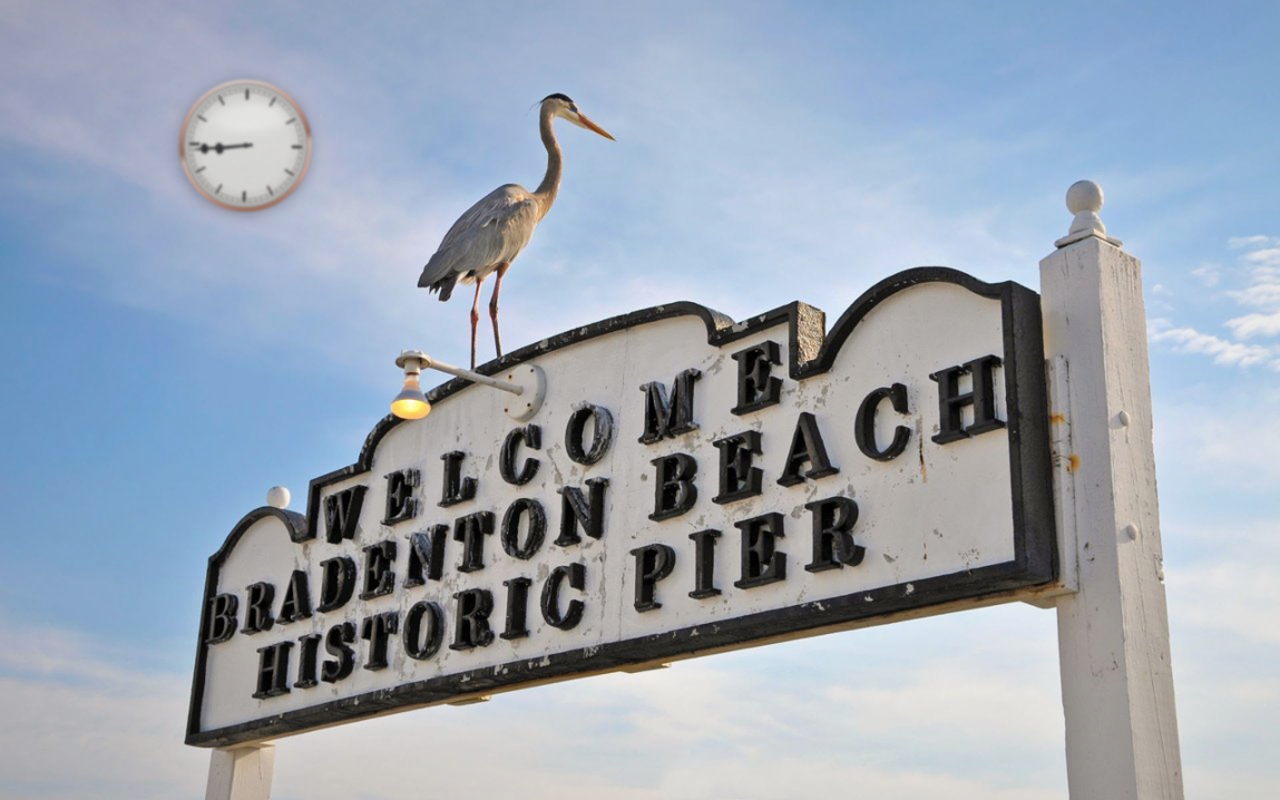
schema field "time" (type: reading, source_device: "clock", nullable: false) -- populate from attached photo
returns 8:44
